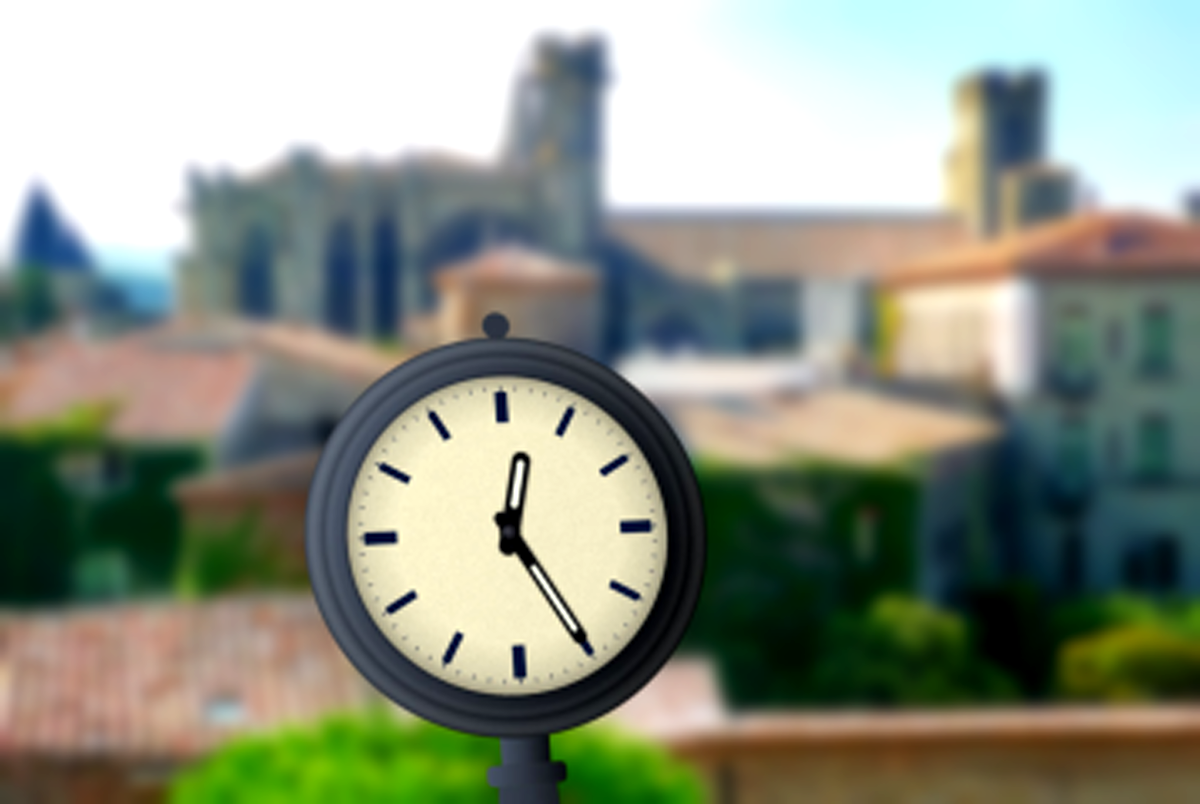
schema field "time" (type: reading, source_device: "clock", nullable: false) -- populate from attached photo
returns 12:25
